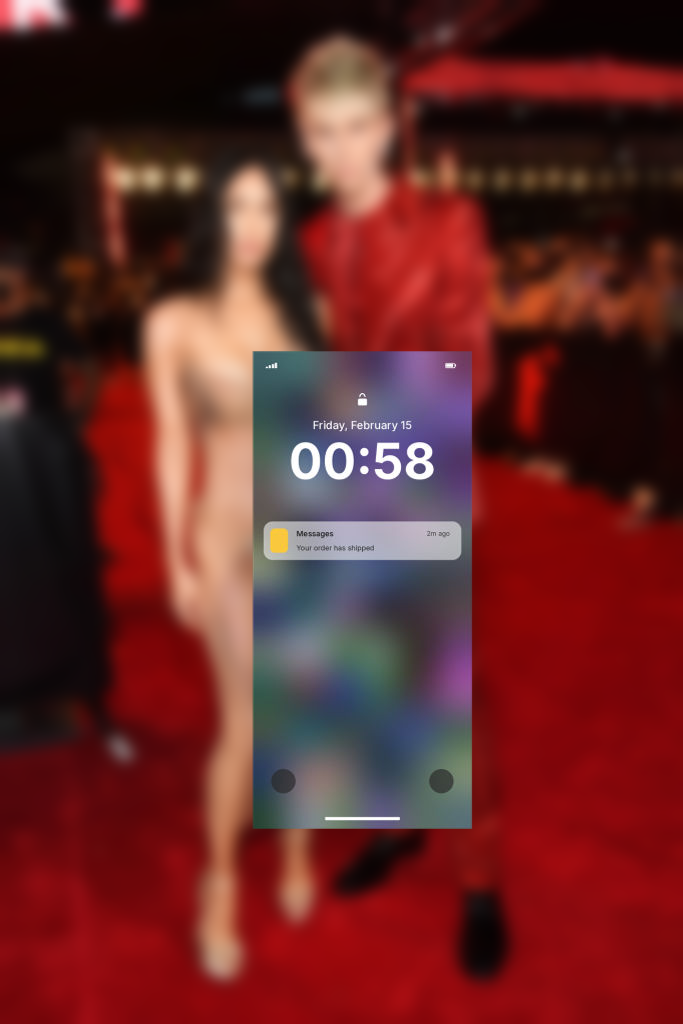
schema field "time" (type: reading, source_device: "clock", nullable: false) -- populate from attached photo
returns 0:58
